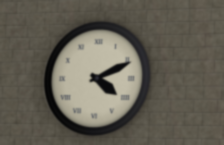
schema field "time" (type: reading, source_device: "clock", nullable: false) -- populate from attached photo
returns 4:11
